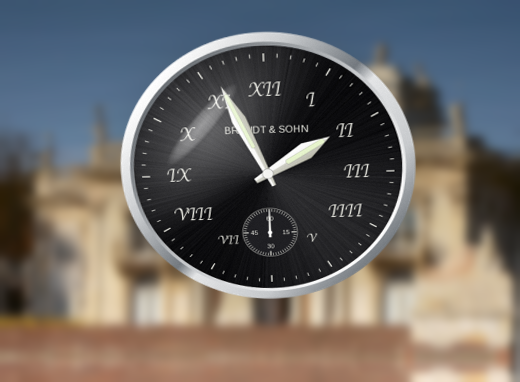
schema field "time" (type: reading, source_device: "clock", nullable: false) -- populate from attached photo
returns 1:56
